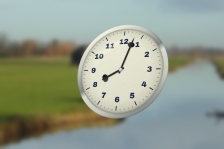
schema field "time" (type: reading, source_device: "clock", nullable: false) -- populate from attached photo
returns 8:03
